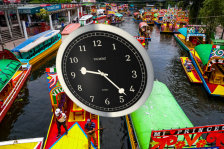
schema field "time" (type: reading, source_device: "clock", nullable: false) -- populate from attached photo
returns 9:23
